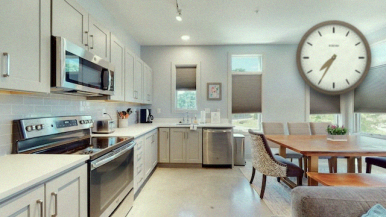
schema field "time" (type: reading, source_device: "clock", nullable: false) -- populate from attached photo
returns 7:35
